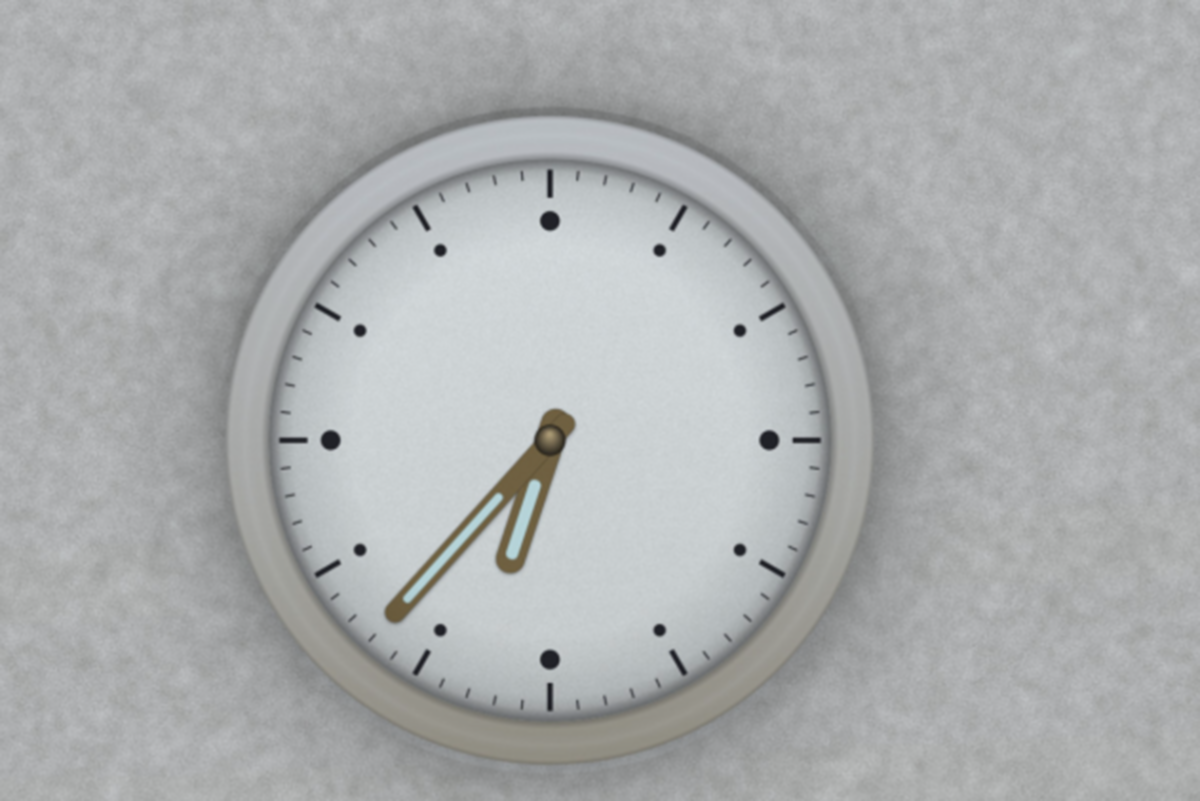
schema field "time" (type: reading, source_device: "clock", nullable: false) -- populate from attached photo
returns 6:37
